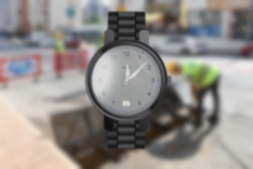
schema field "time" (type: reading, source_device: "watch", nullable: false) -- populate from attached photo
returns 12:08
